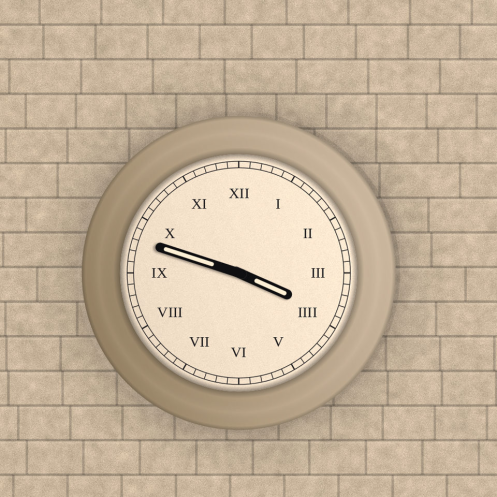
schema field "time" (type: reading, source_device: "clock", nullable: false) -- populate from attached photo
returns 3:48
